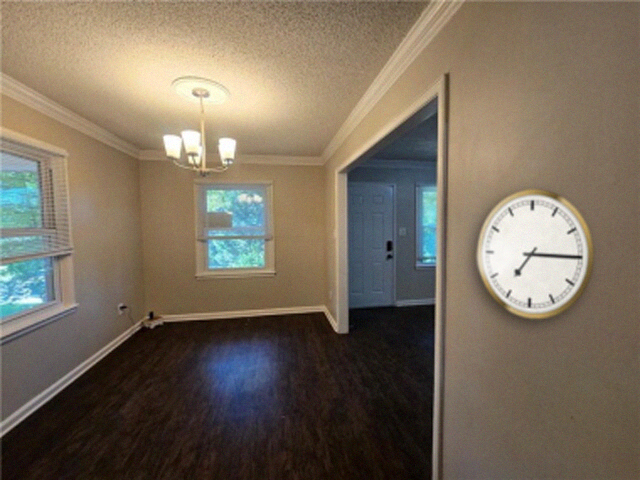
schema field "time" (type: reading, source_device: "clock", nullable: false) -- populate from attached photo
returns 7:15
